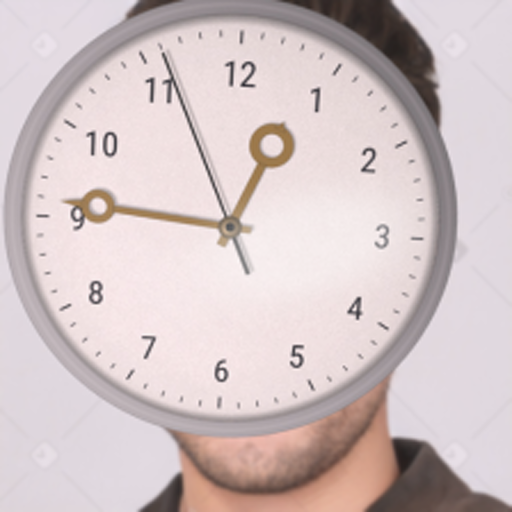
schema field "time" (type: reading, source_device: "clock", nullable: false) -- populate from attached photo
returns 12:45:56
